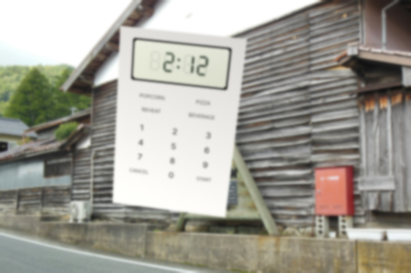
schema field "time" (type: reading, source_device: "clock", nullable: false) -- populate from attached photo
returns 2:12
